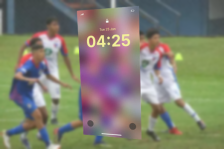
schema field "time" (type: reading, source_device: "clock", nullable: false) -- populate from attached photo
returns 4:25
